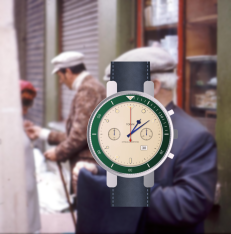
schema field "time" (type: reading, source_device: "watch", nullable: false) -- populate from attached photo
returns 1:09
